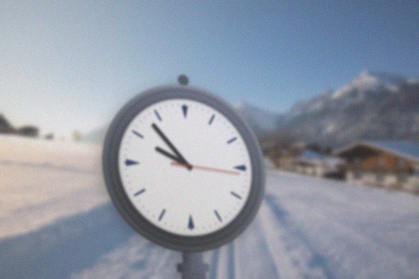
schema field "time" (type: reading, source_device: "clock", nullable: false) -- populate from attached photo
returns 9:53:16
